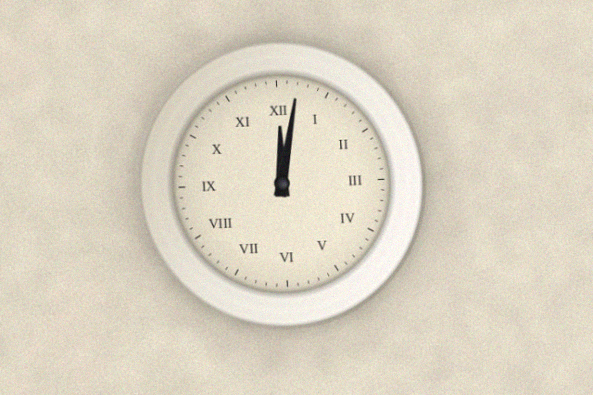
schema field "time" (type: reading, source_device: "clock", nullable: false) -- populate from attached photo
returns 12:02
